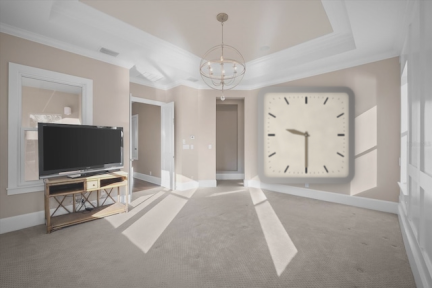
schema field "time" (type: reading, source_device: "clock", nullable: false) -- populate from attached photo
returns 9:30
